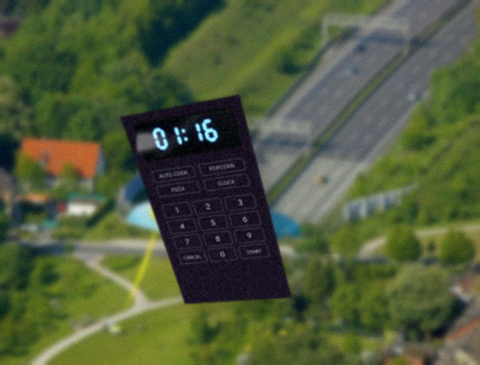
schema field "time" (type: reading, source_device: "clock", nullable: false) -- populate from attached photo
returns 1:16
